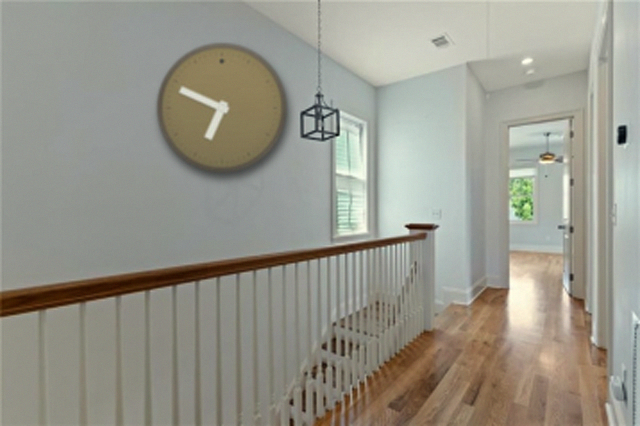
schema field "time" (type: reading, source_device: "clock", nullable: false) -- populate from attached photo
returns 6:49
